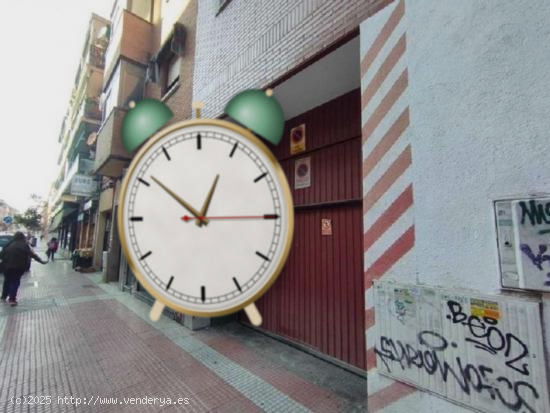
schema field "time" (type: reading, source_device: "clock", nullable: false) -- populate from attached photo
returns 12:51:15
